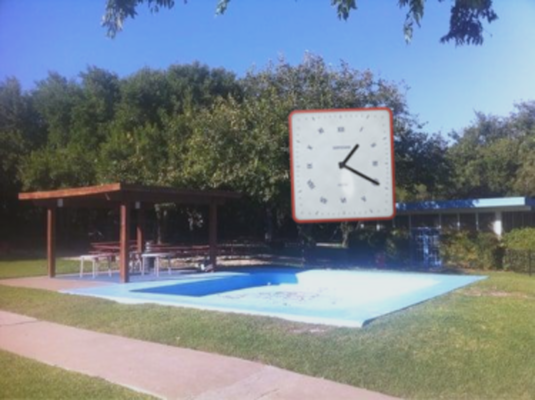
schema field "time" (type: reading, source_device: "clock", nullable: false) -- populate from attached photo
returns 1:20
